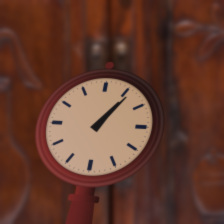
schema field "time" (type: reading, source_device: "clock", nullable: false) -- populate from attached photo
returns 1:06
